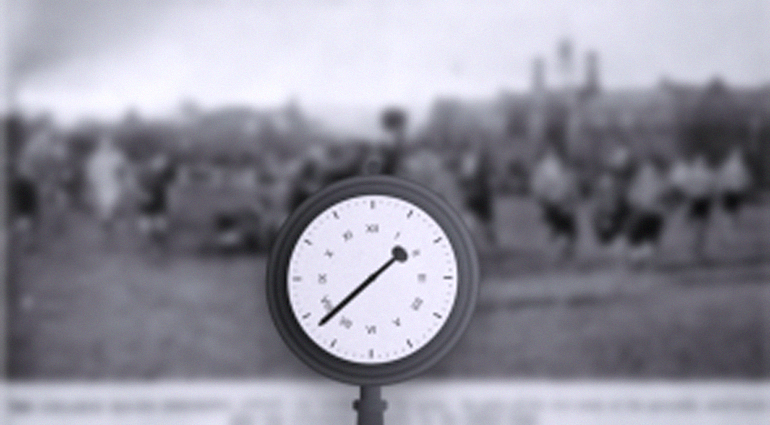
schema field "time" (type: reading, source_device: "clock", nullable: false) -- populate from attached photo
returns 1:38
